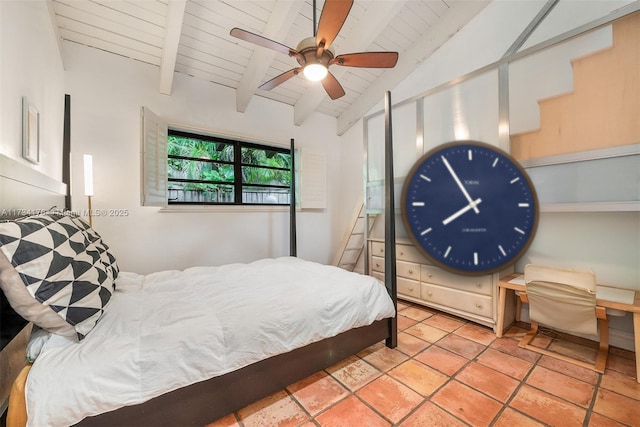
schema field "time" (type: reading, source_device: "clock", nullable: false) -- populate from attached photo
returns 7:55
